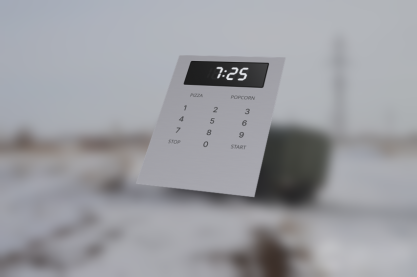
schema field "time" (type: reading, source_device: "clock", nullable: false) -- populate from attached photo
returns 7:25
